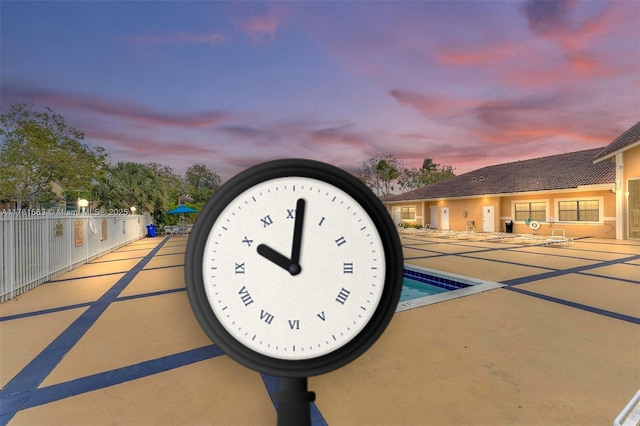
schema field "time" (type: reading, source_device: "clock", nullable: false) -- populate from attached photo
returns 10:01
